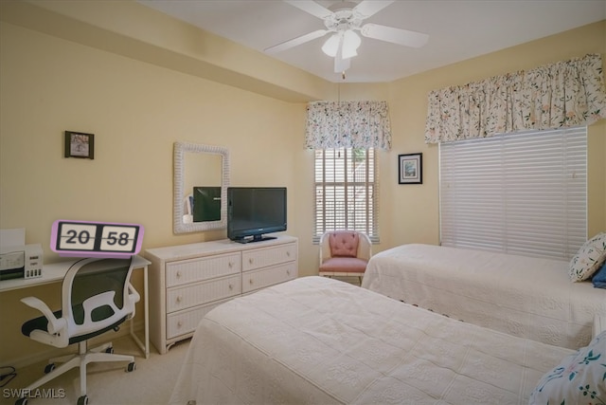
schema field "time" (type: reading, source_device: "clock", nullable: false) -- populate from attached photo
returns 20:58
